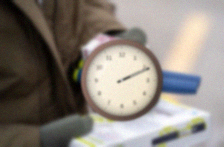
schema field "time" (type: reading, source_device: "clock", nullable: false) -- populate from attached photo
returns 2:11
